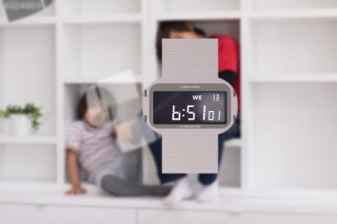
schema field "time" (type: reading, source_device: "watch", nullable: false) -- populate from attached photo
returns 6:51:01
